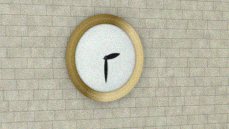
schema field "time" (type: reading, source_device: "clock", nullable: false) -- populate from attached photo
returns 2:30
